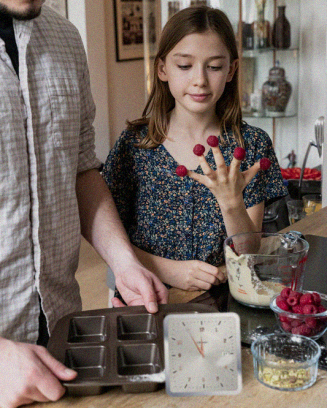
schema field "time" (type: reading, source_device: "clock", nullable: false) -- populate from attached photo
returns 11:55
